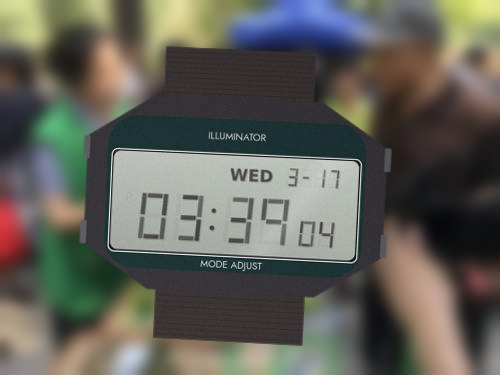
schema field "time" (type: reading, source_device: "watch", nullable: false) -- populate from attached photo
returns 3:39:04
